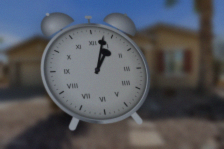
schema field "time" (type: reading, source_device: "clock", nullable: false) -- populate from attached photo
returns 1:03
